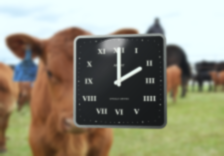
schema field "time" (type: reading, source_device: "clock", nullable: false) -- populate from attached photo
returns 2:00
